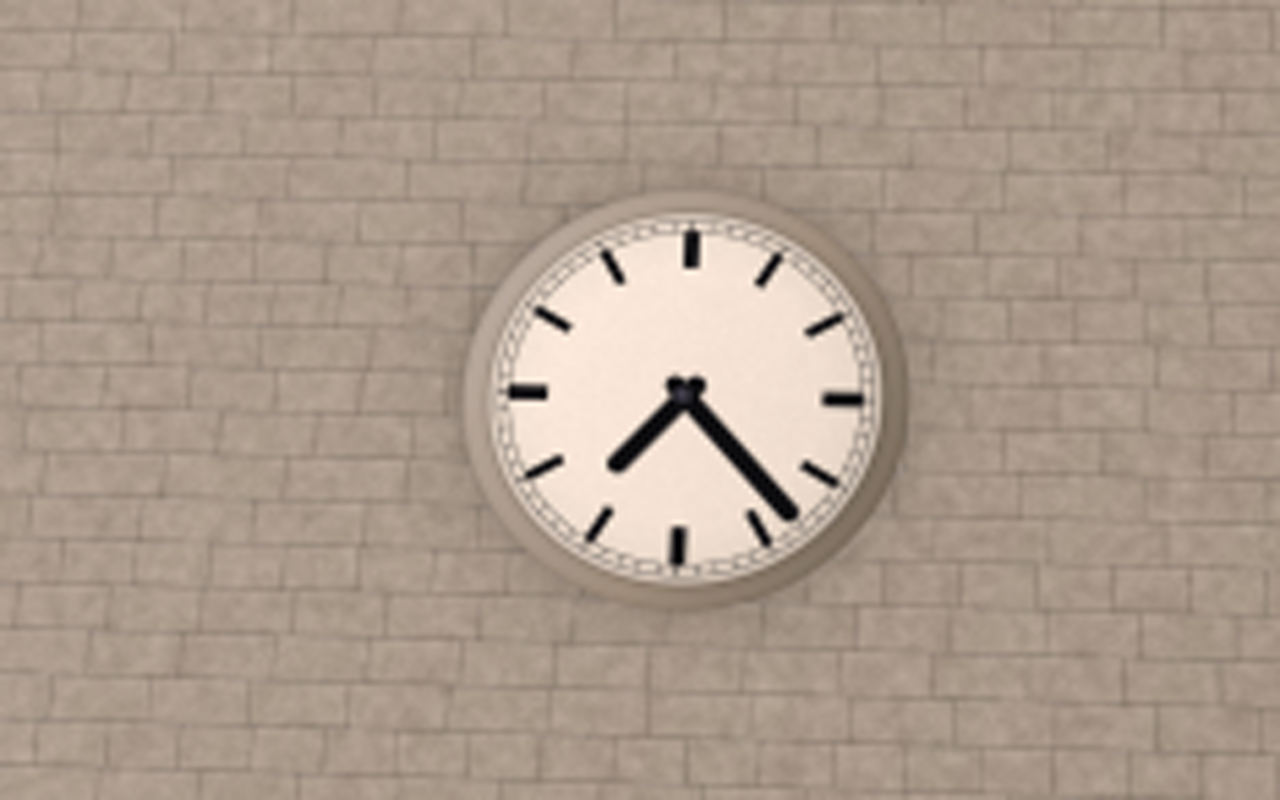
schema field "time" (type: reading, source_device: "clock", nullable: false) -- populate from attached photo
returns 7:23
